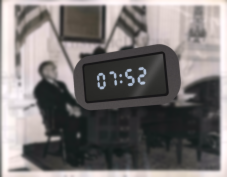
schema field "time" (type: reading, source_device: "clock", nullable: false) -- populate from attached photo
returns 7:52
